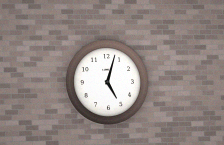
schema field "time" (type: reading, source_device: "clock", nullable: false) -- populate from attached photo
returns 5:03
